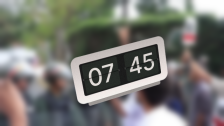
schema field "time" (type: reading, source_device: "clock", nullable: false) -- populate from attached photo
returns 7:45
